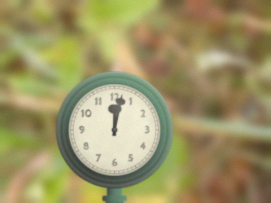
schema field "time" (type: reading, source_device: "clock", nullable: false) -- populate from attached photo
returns 12:02
